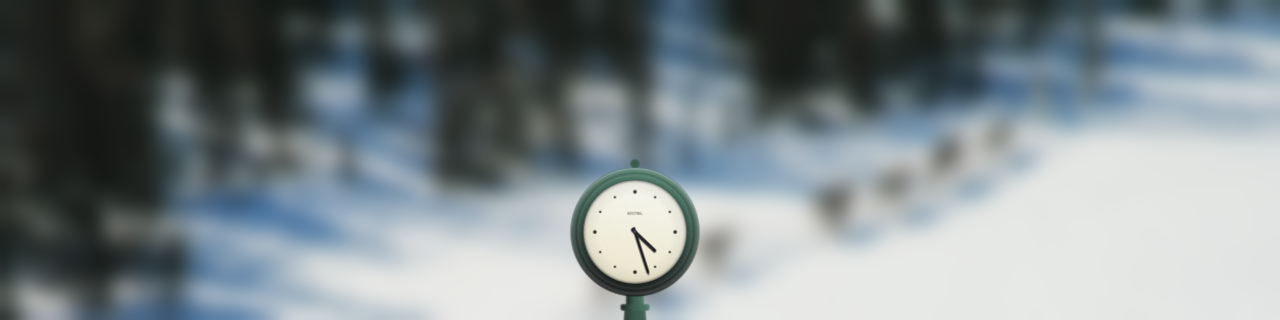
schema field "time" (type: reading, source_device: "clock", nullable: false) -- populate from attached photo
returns 4:27
